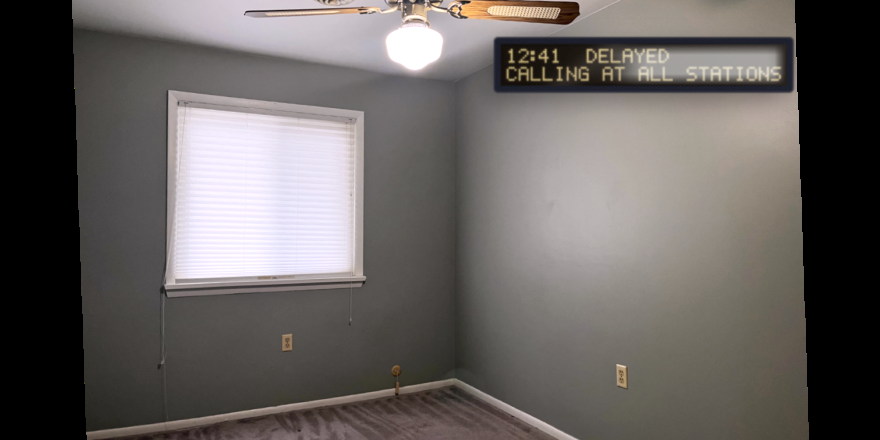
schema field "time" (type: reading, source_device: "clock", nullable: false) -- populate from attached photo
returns 12:41
